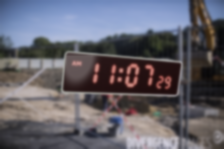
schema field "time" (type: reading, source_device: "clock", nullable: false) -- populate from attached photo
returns 11:07:29
